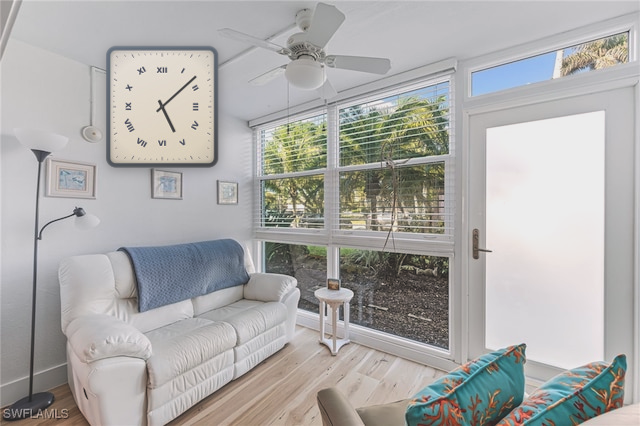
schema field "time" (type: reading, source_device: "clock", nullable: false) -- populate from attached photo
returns 5:08
